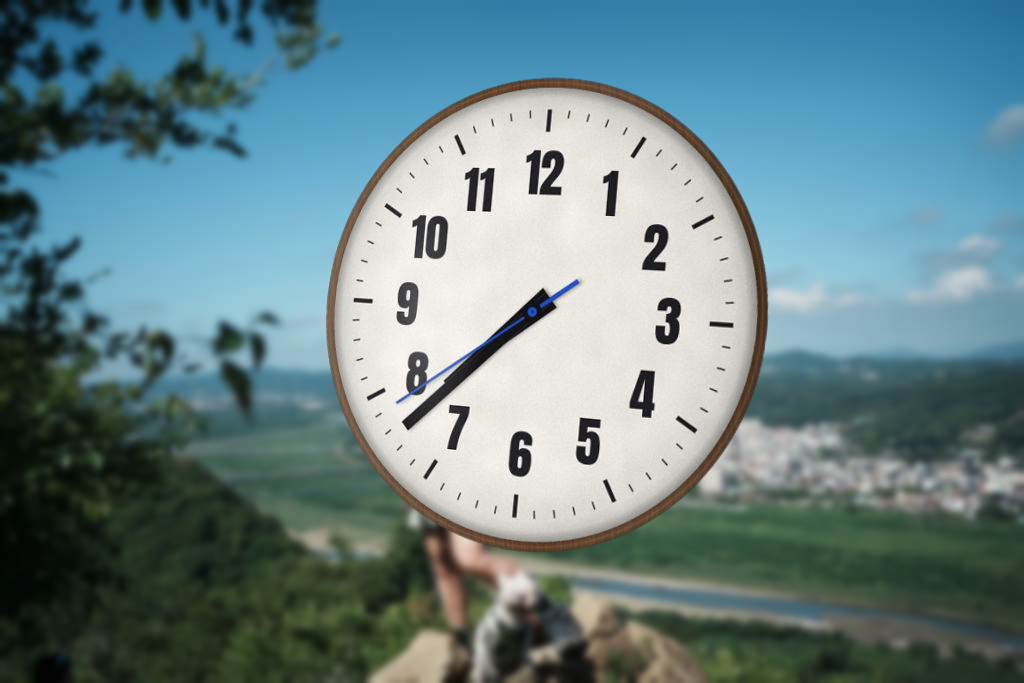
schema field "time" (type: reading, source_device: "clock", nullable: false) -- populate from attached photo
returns 7:37:39
